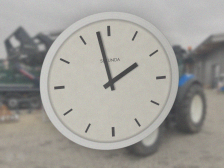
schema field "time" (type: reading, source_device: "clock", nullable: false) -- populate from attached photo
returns 1:58
